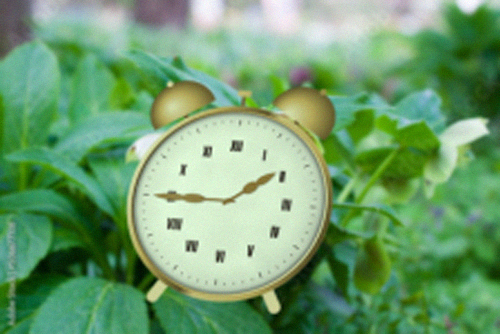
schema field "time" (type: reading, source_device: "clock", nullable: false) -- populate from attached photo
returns 1:45
